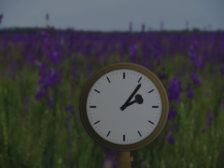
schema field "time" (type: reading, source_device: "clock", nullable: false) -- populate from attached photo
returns 2:06
